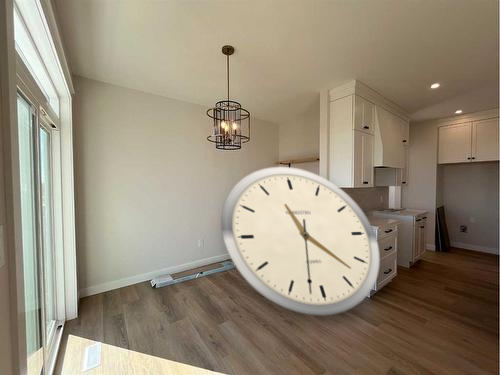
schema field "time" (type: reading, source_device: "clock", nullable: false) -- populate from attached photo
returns 11:22:32
